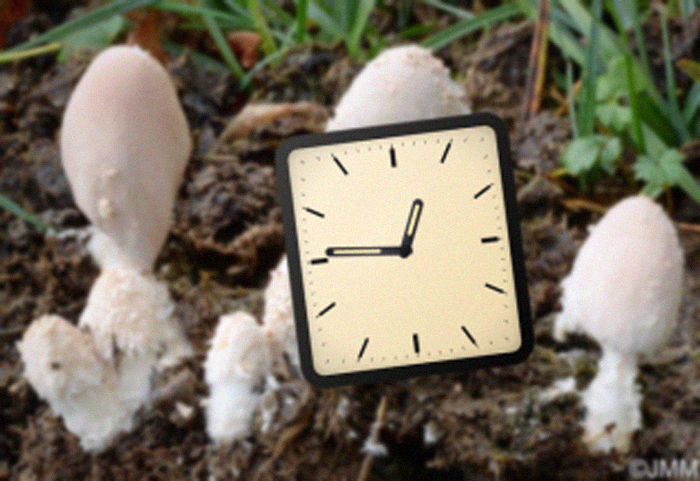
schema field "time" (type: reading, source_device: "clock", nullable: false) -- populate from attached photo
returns 12:46
